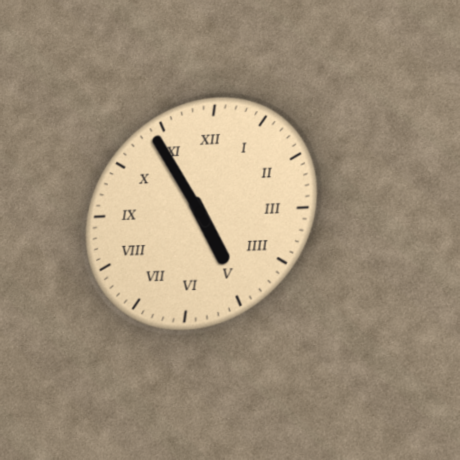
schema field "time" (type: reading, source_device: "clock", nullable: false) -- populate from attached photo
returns 4:54
